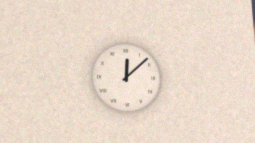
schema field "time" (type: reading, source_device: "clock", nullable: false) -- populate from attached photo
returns 12:08
